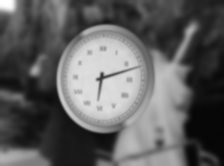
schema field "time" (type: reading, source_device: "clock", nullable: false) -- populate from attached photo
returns 6:12
